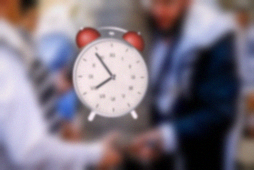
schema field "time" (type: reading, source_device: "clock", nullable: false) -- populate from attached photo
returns 7:54
